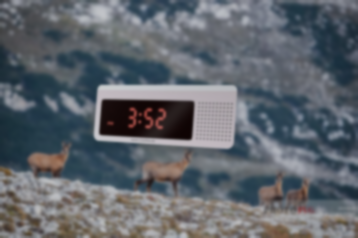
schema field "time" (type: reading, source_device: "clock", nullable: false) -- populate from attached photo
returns 3:52
